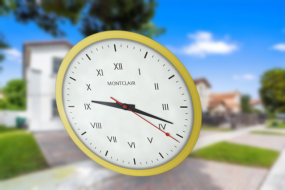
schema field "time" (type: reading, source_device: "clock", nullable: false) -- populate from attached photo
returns 9:18:21
